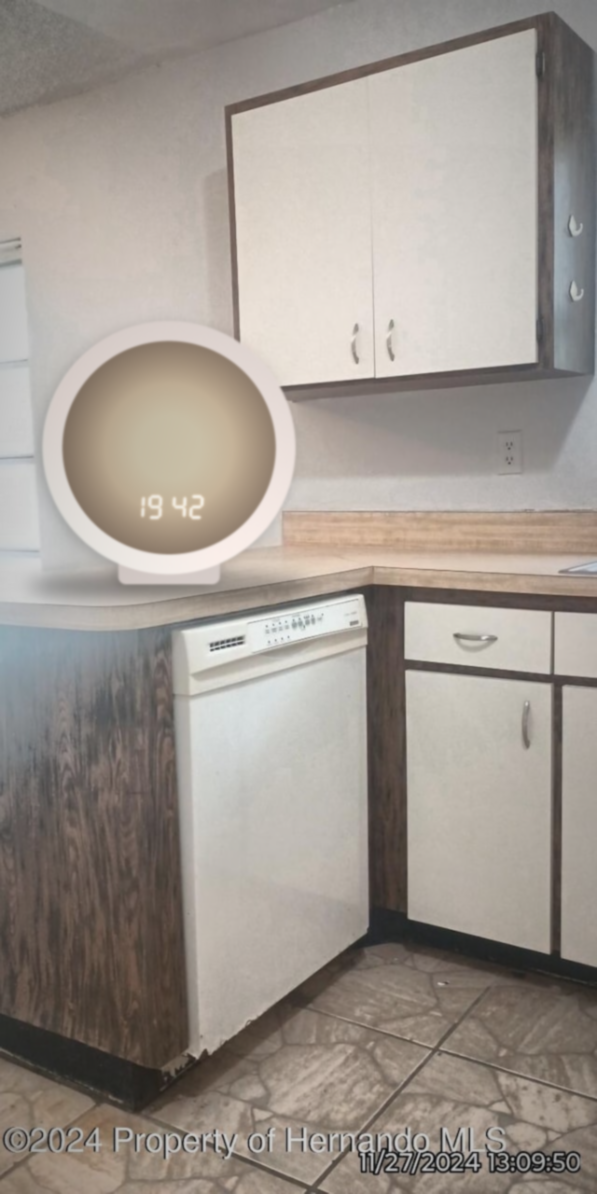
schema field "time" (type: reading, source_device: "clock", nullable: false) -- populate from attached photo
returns 19:42
